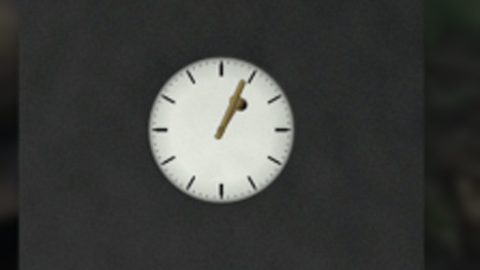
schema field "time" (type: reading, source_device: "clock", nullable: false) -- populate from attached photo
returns 1:04
